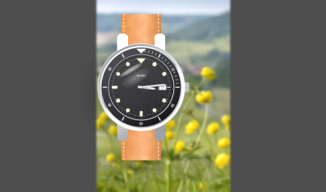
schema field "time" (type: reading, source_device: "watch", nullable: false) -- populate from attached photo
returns 3:14
